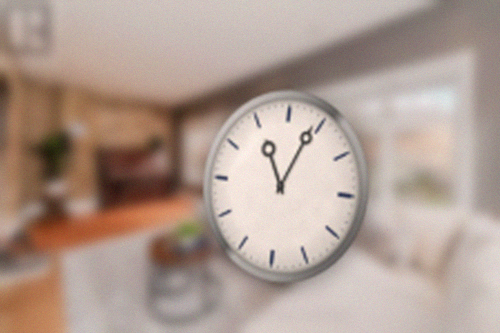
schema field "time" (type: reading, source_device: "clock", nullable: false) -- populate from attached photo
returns 11:04
